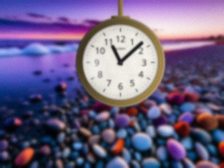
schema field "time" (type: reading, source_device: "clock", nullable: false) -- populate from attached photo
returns 11:08
